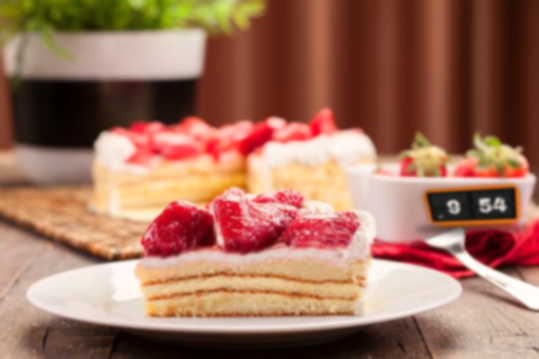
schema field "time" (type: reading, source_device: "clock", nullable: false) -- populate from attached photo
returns 9:54
